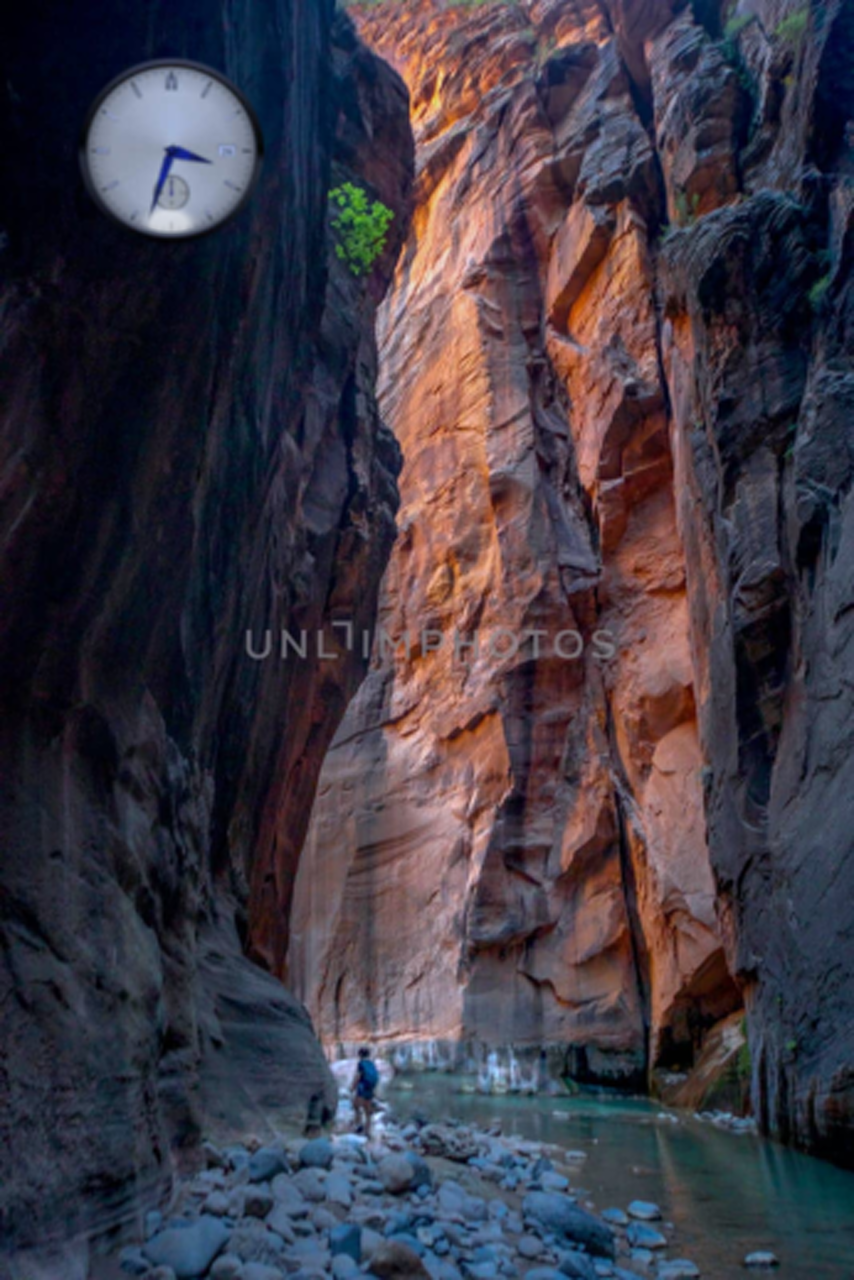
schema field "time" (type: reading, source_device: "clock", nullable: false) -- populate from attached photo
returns 3:33
